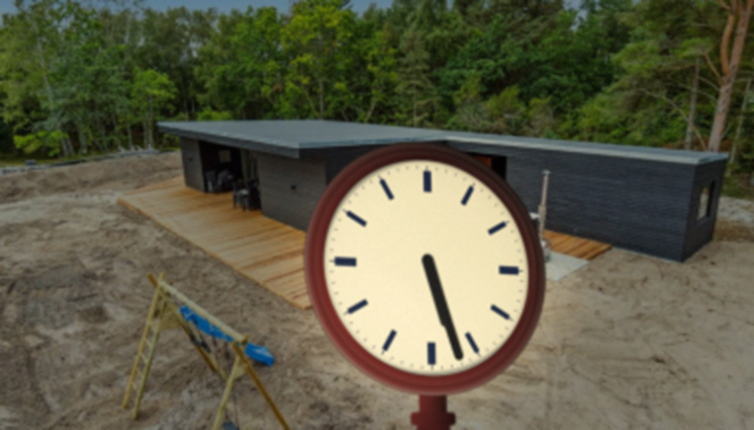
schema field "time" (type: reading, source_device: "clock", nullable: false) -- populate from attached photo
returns 5:27
